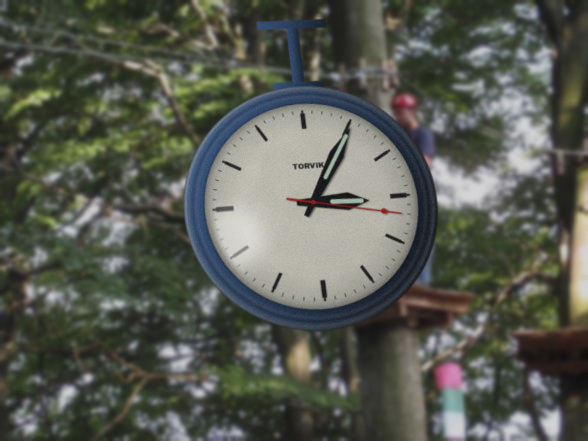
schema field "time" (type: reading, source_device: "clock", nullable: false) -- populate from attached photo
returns 3:05:17
